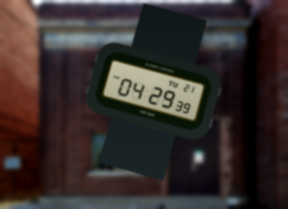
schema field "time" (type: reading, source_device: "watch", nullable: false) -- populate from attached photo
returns 4:29:39
